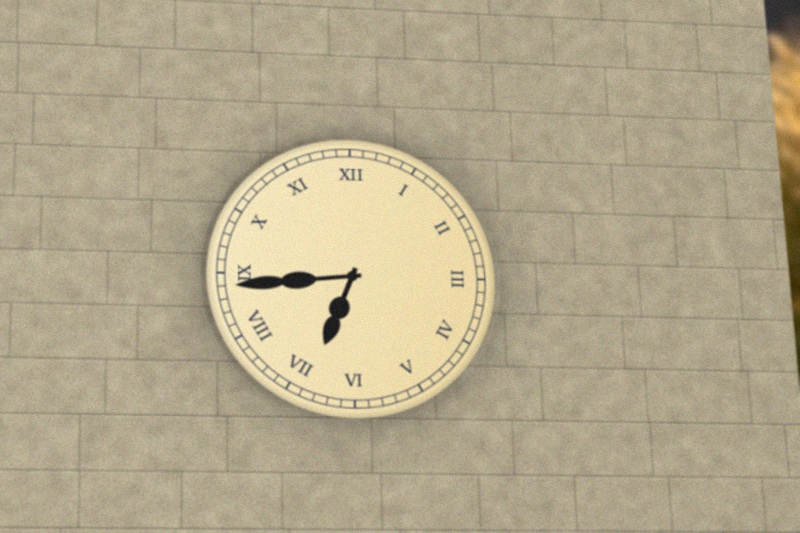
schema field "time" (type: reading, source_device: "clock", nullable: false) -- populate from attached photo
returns 6:44
